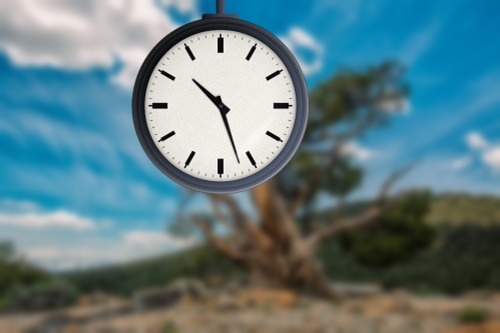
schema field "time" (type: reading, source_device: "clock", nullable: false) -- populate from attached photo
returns 10:27
